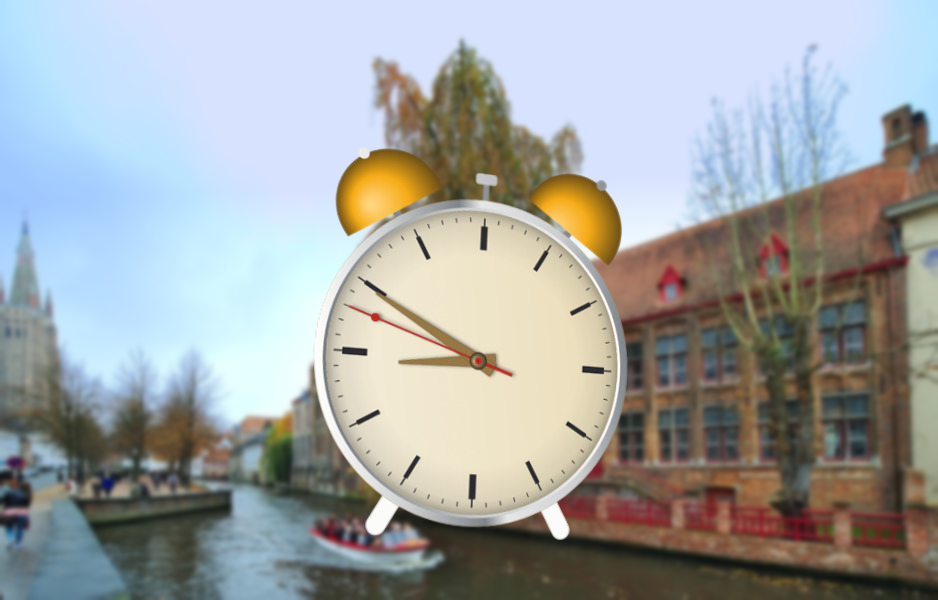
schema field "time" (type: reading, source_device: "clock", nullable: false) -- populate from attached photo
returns 8:49:48
